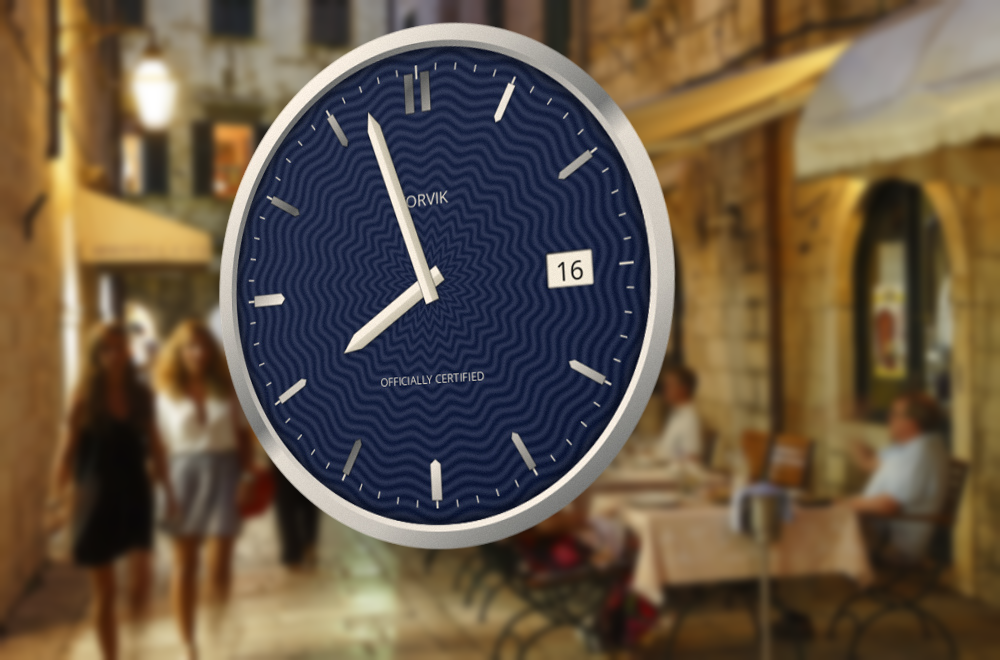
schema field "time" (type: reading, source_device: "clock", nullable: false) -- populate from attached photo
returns 7:57
